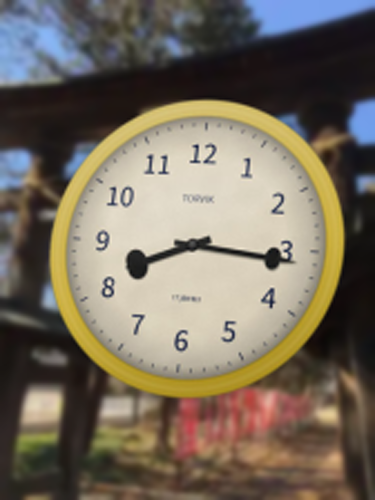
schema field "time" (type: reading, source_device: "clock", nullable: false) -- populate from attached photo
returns 8:16
